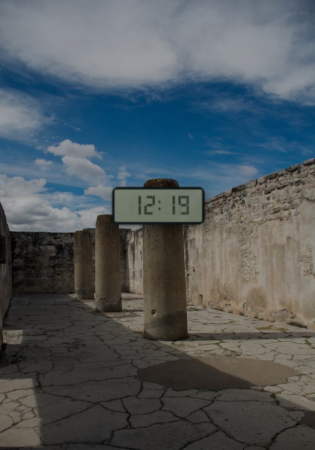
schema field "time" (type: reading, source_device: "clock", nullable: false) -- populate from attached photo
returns 12:19
